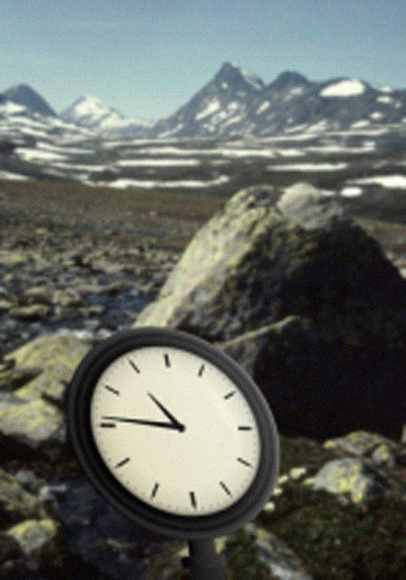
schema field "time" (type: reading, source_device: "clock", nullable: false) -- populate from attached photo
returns 10:46
